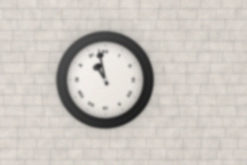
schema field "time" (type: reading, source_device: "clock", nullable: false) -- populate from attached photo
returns 10:58
